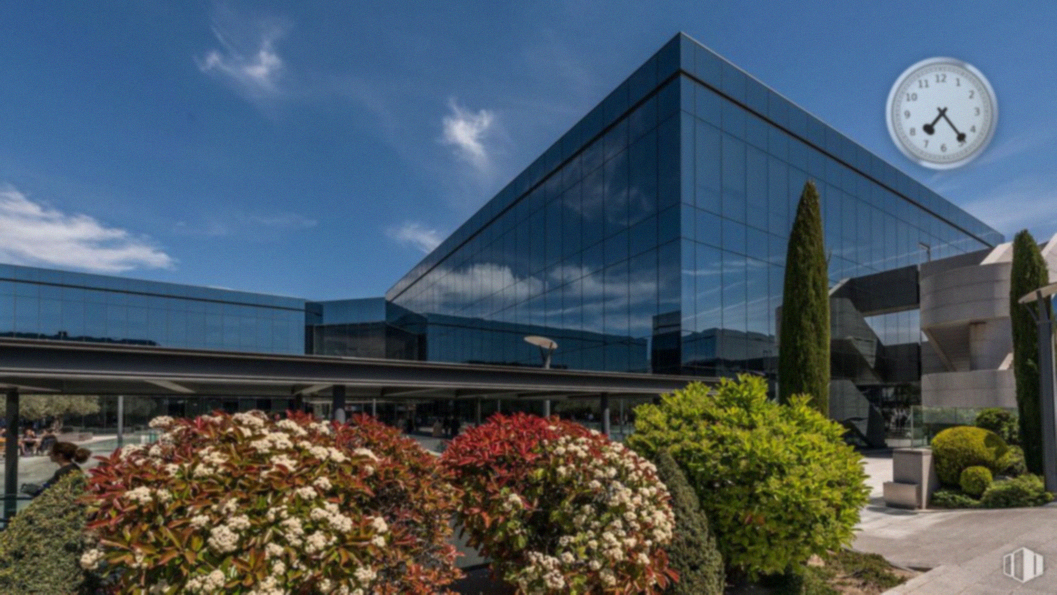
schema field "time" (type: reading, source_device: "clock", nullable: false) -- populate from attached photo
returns 7:24
